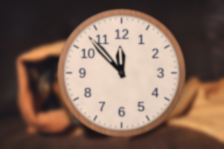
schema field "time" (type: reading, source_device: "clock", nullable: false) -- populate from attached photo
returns 11:53
